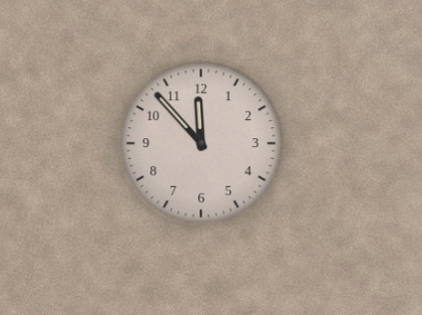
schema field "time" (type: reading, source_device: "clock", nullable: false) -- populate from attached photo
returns 11:53
